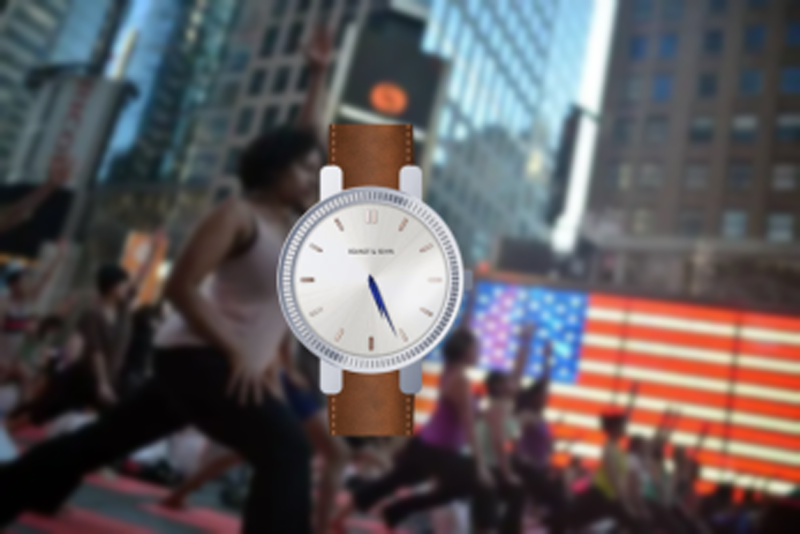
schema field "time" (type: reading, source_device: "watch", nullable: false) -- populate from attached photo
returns 5:26
